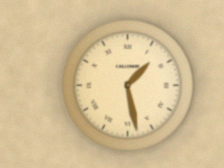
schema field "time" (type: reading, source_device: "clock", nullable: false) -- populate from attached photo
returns 1:28
